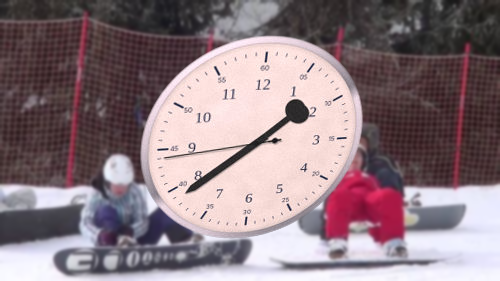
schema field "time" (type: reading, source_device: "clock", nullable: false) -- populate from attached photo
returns 1:38:44
